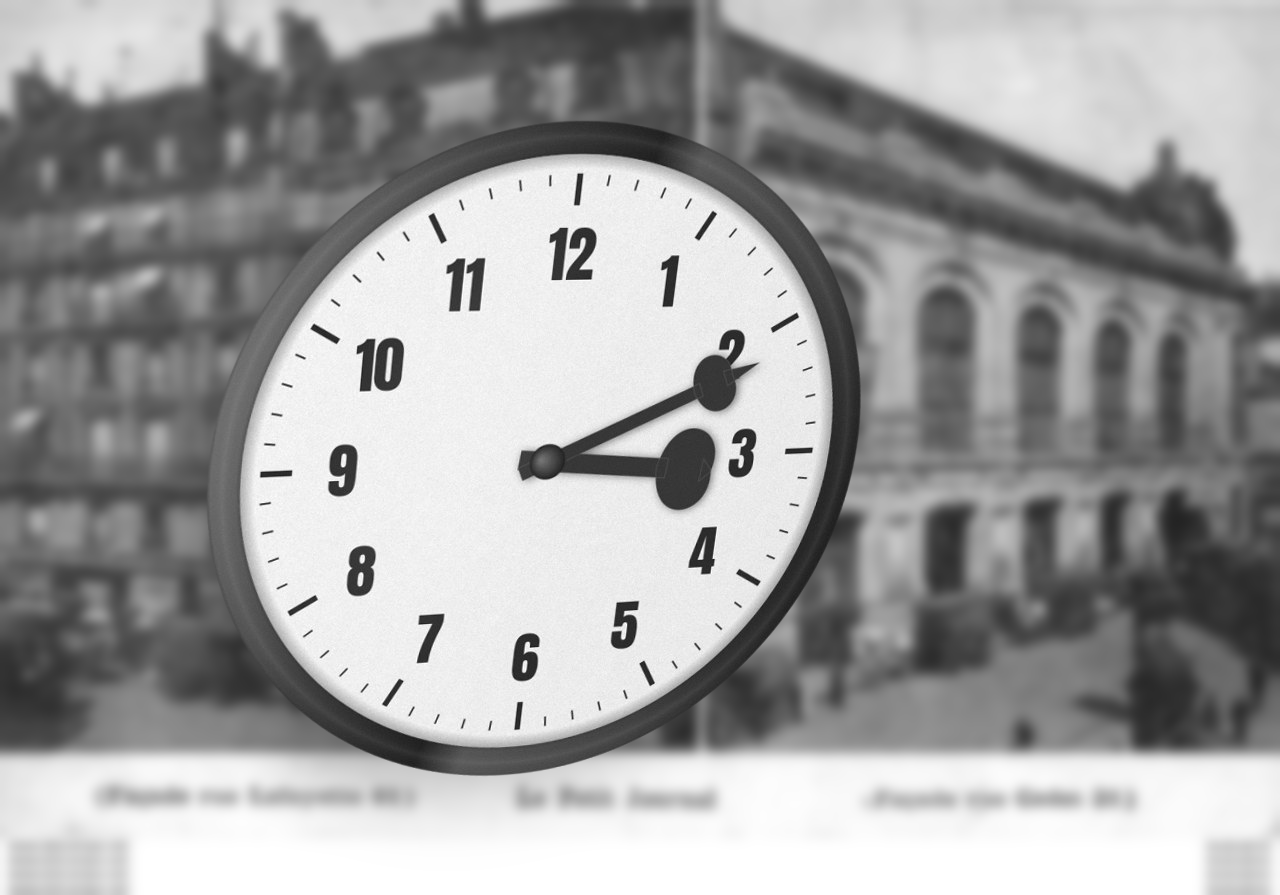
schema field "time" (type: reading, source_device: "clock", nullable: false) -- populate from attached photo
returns 3:11
